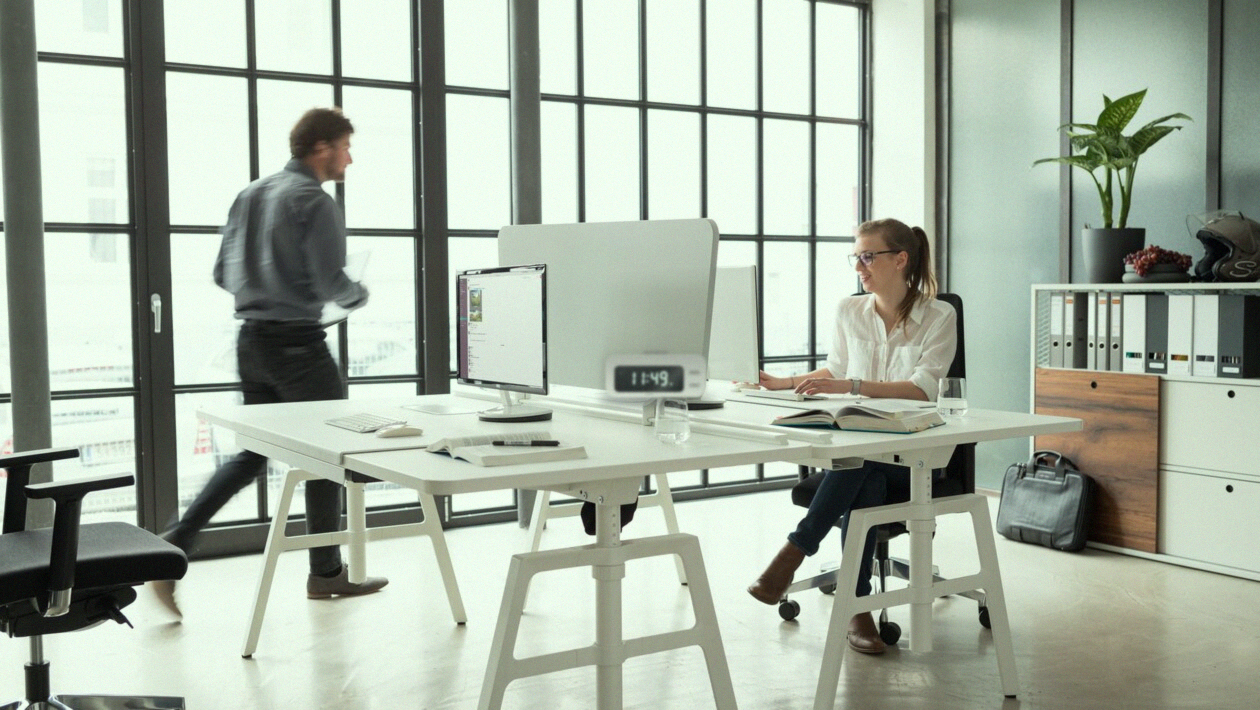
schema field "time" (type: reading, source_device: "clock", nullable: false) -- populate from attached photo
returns 11:49
